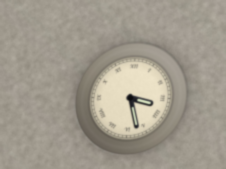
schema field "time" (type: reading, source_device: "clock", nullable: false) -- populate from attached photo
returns 3:27
